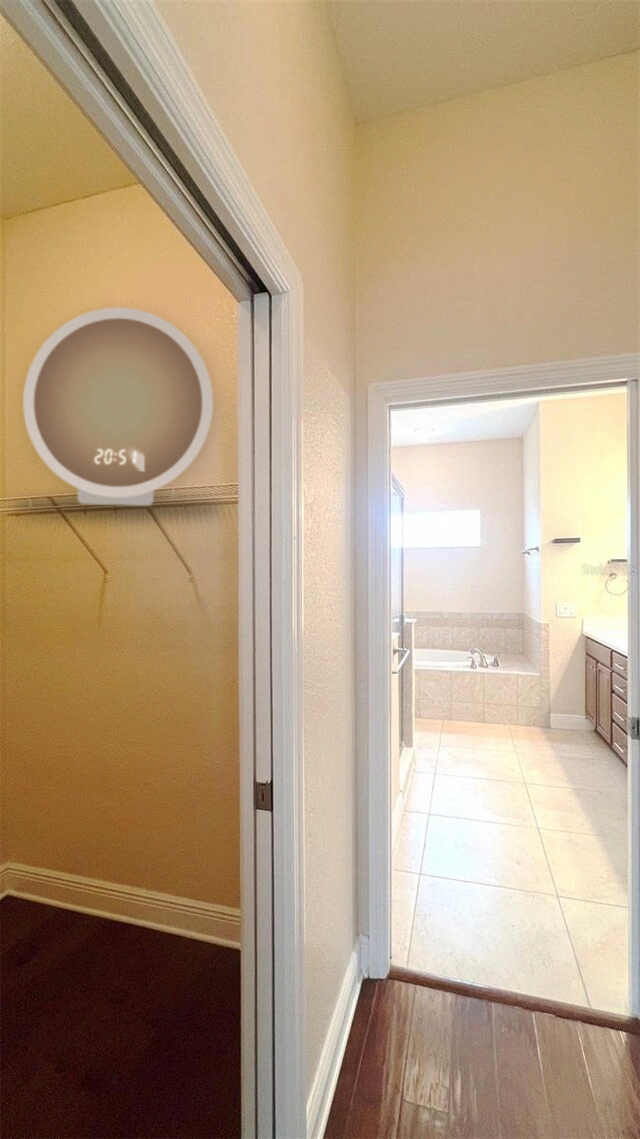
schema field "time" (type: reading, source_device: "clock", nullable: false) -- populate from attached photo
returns 20:51
